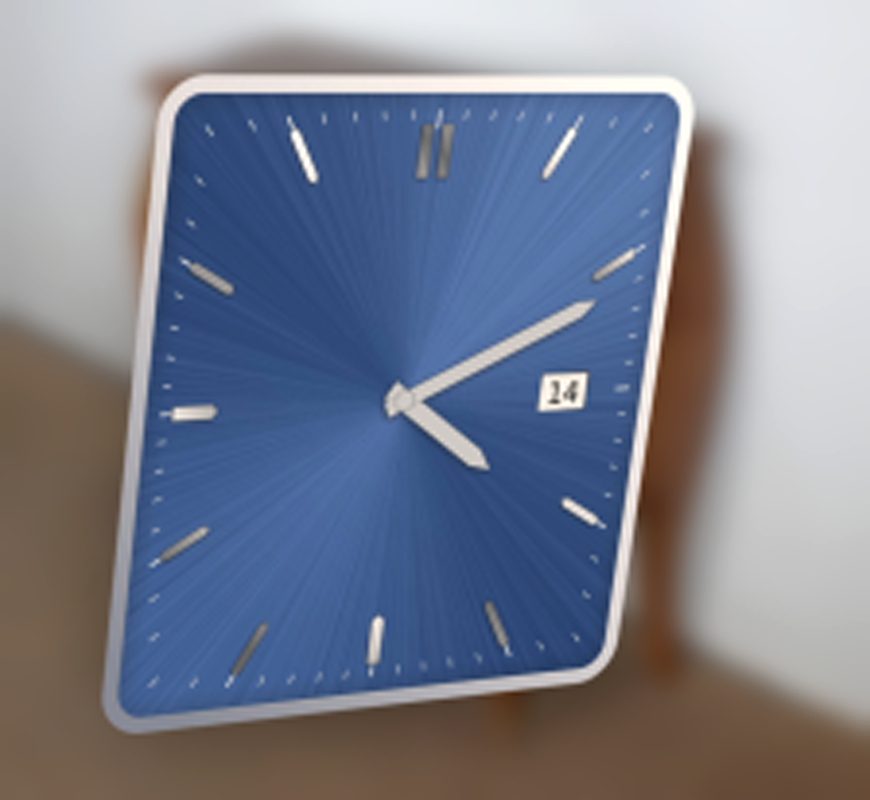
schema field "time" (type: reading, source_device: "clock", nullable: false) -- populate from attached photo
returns 4:11
